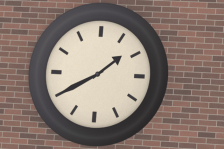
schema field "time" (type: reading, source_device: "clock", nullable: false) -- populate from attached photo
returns 1:40
